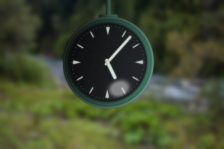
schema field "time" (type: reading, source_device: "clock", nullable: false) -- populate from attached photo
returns 5:07
